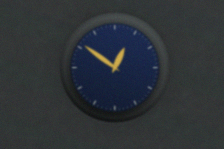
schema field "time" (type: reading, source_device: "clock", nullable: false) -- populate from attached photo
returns 12:51
